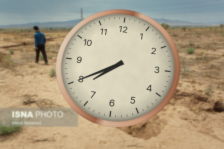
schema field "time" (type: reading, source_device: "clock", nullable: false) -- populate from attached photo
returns 7:40
